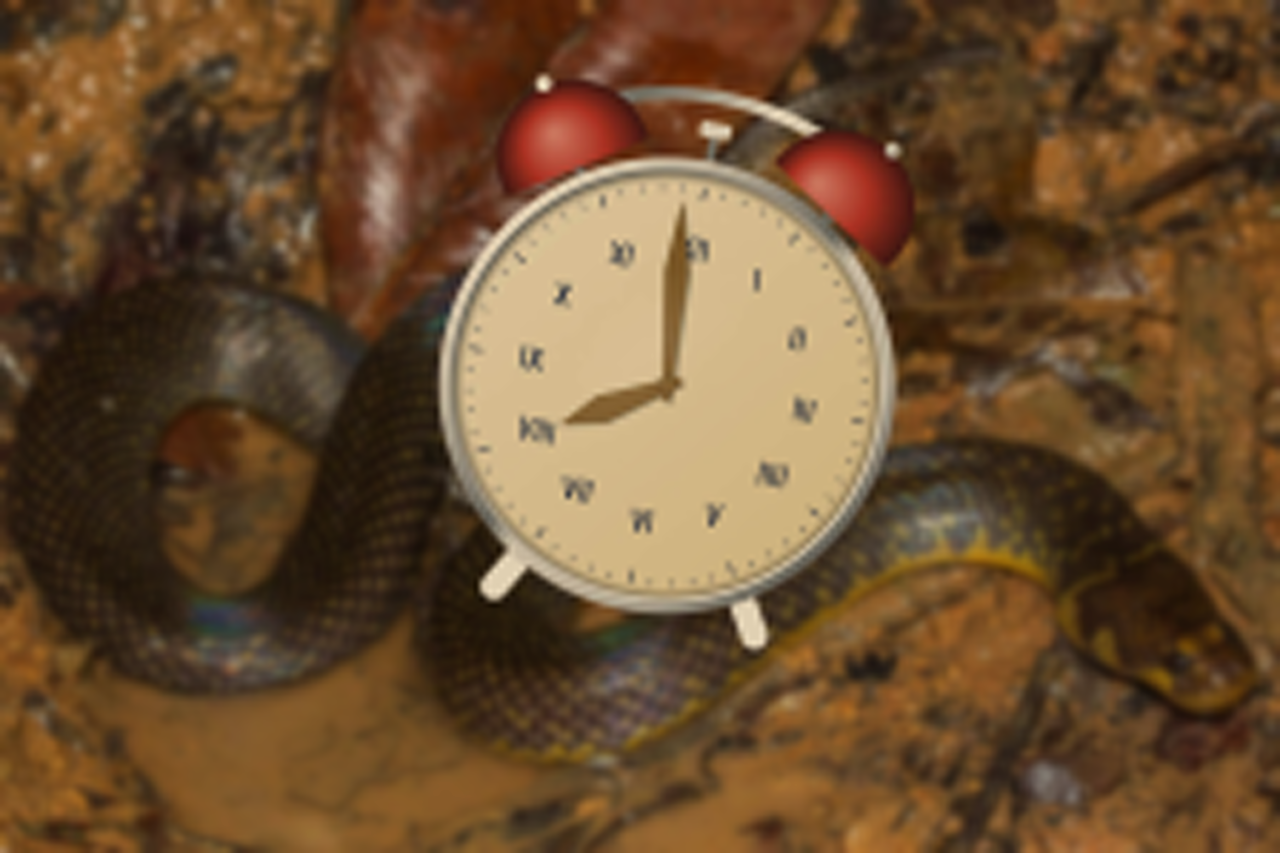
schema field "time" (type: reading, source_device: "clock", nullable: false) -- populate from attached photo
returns 7:59
